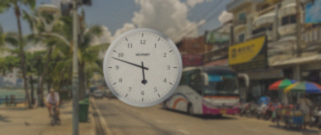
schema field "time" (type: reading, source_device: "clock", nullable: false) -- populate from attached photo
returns 5:48
